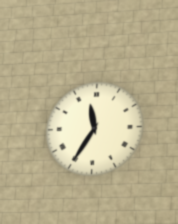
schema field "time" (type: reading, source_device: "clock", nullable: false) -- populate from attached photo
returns 11:35
